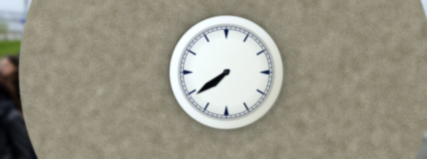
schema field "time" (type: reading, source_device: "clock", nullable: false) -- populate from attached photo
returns 7:39
